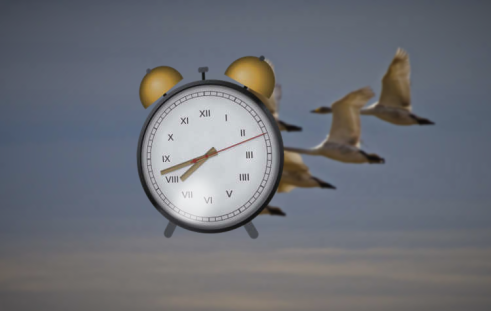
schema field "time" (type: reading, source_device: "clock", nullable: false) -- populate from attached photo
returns 7:42:12
